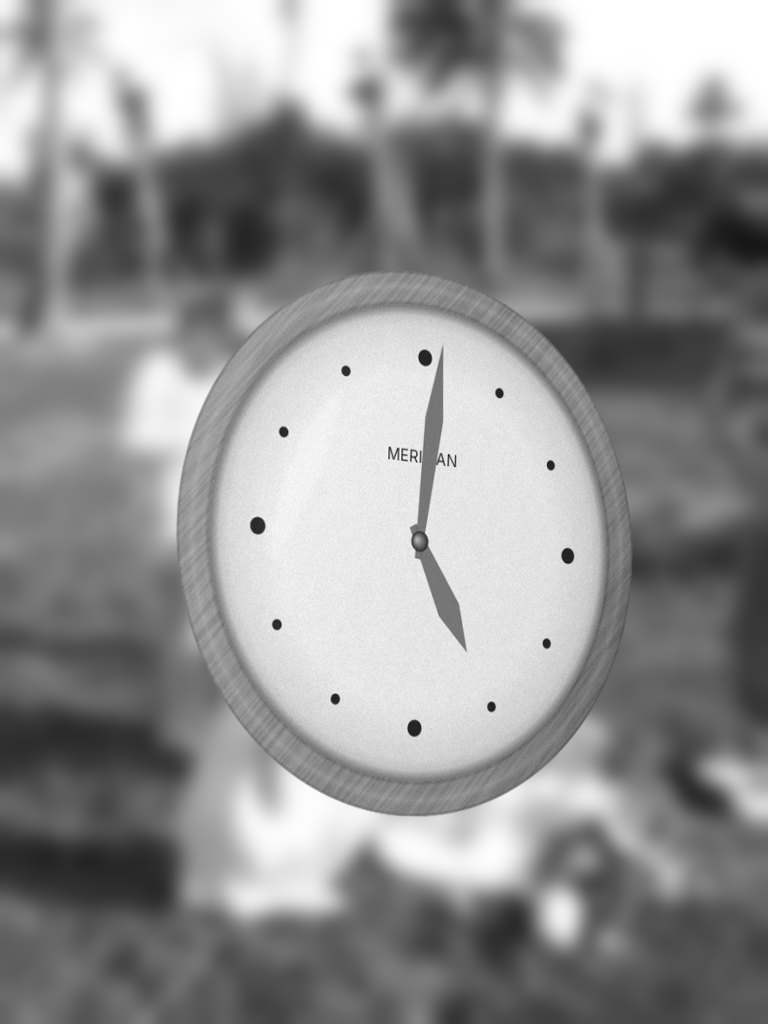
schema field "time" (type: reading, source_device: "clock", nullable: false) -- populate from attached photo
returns 5:01
